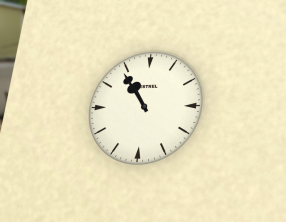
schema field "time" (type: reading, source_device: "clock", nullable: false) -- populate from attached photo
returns 10:54
